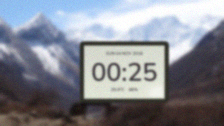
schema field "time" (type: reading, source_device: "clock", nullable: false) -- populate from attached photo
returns 0:25
